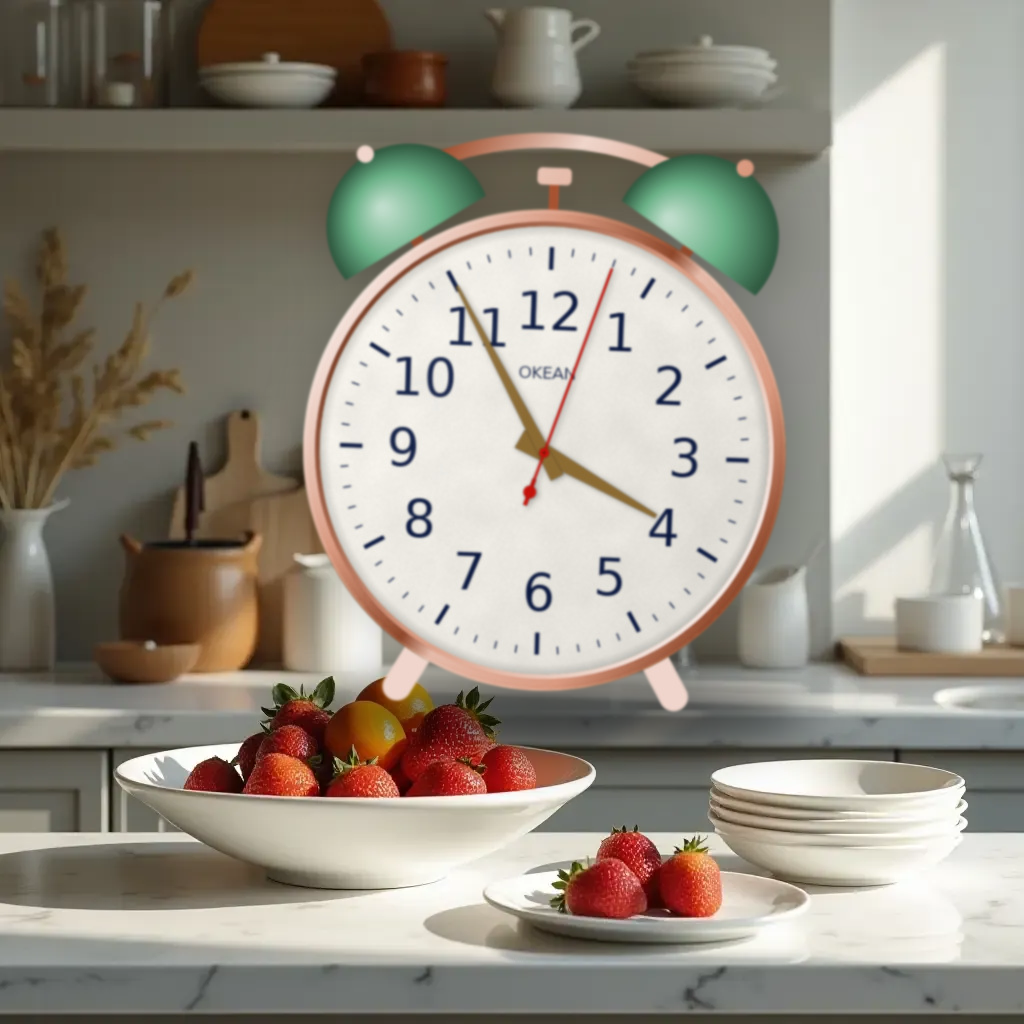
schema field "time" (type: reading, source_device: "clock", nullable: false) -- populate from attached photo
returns 3:55:03
